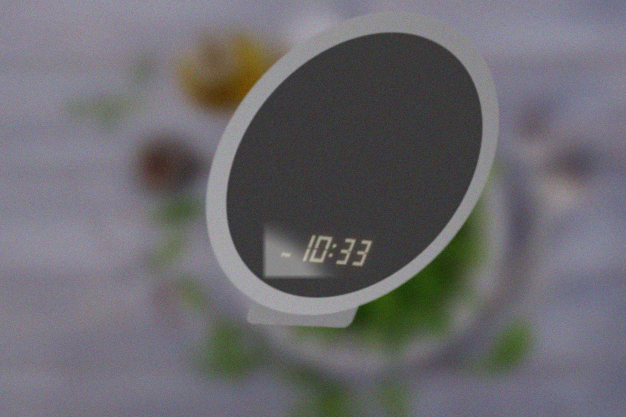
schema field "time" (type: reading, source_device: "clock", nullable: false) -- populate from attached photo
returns 10:33
